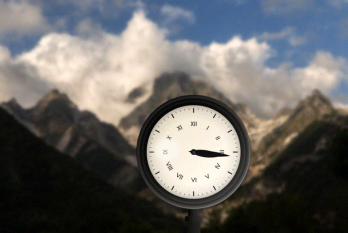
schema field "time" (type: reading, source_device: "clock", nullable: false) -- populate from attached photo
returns 3:16
